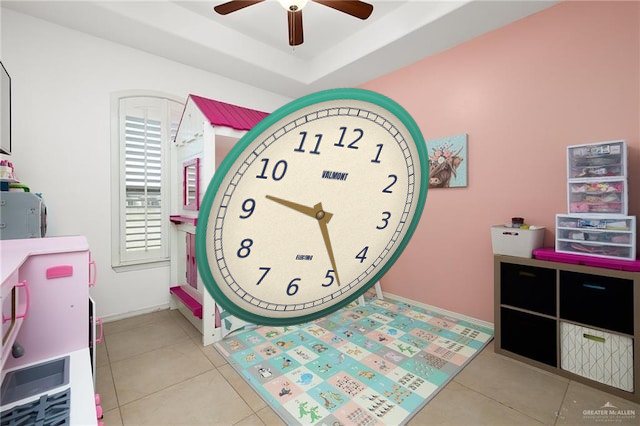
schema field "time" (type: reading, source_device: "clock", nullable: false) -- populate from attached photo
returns 9:24
